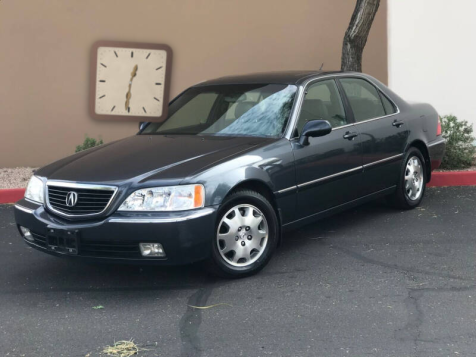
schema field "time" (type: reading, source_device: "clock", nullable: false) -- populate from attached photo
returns 12:31
